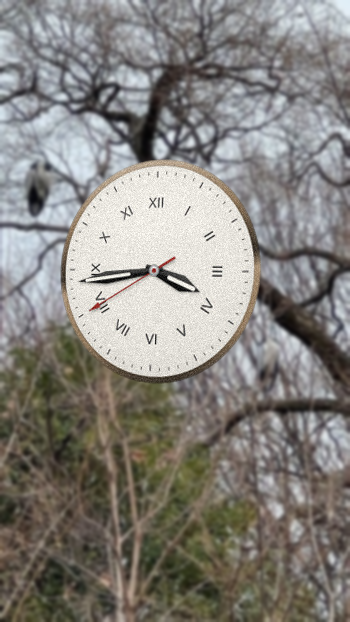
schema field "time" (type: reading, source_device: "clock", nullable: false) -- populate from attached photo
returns 3:43:40
